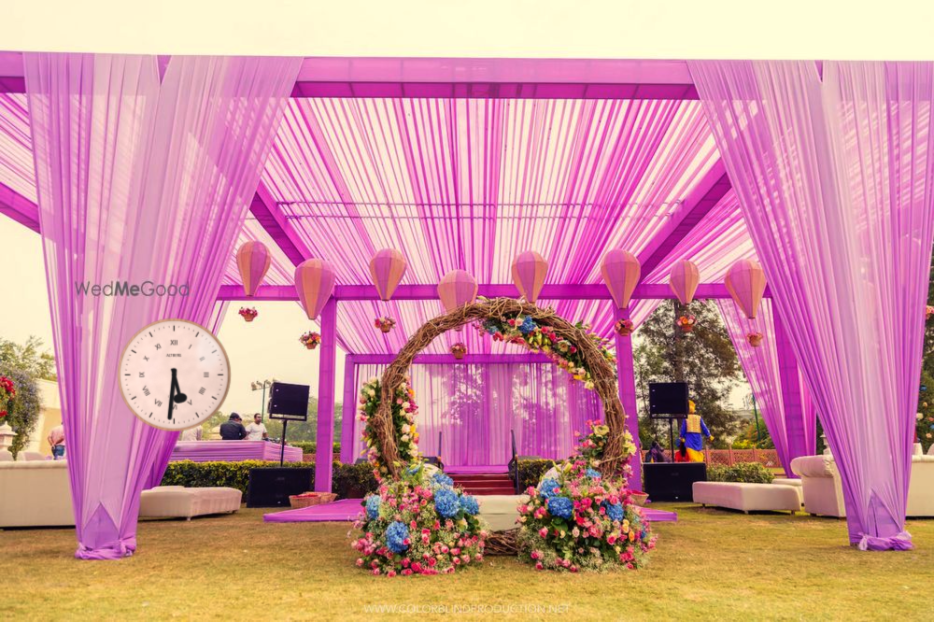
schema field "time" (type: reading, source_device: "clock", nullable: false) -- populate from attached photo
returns 5:31
